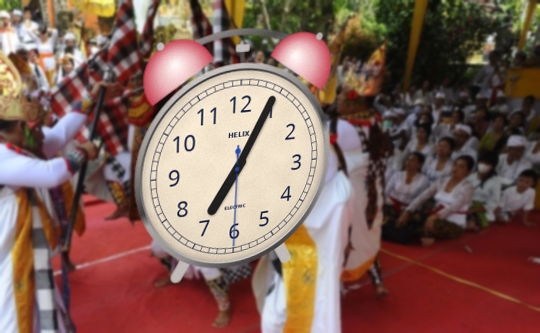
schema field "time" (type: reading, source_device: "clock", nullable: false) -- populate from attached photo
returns 7:04:30
